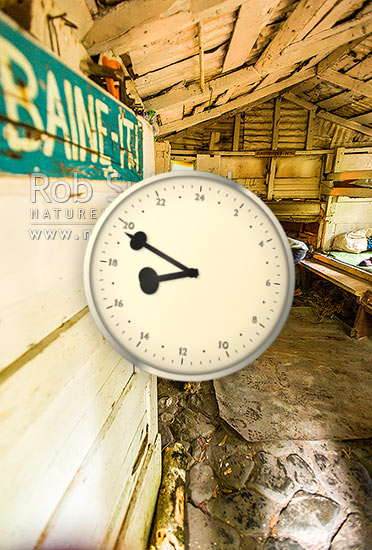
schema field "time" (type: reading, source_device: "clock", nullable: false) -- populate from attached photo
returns 16:49
